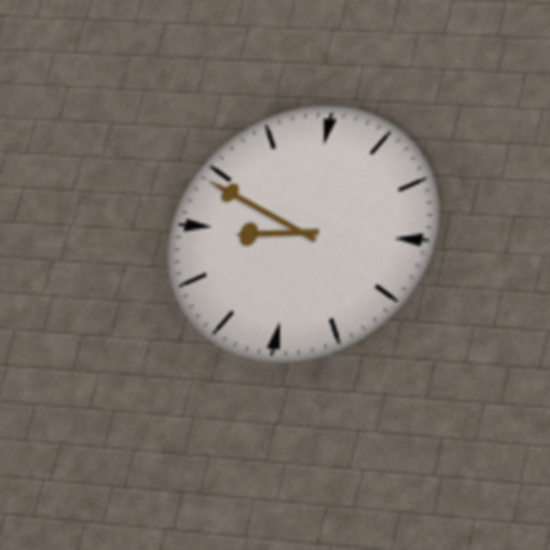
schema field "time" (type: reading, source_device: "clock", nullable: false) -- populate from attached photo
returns 8:49
